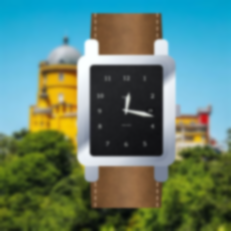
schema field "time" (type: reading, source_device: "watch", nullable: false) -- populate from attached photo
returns 12:17
